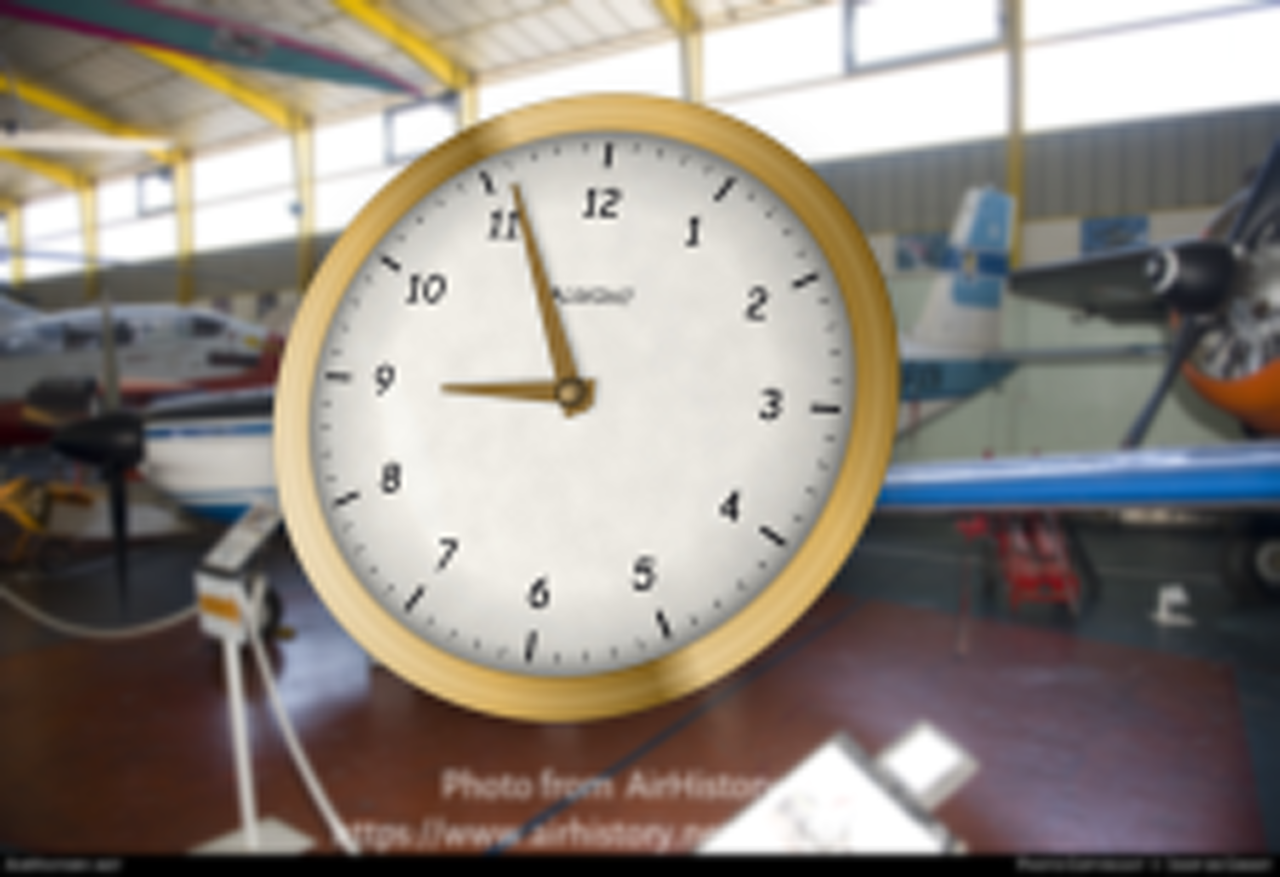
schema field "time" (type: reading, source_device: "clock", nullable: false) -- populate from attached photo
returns 8:56
